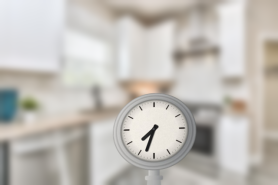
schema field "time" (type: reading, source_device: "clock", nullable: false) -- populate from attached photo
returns 7:33
